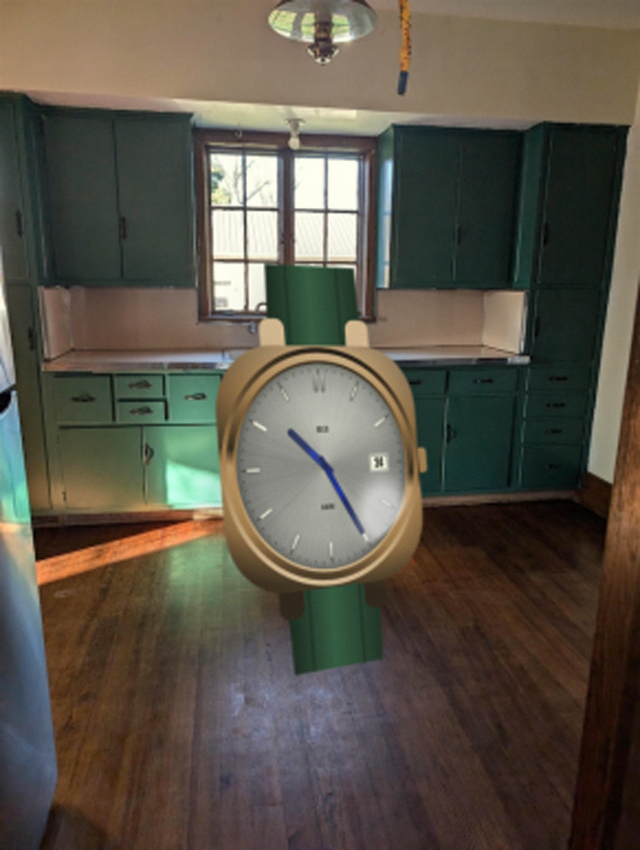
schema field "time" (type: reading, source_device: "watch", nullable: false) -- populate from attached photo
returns 10:25
